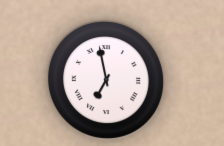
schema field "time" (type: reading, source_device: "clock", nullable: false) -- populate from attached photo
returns 6:58
